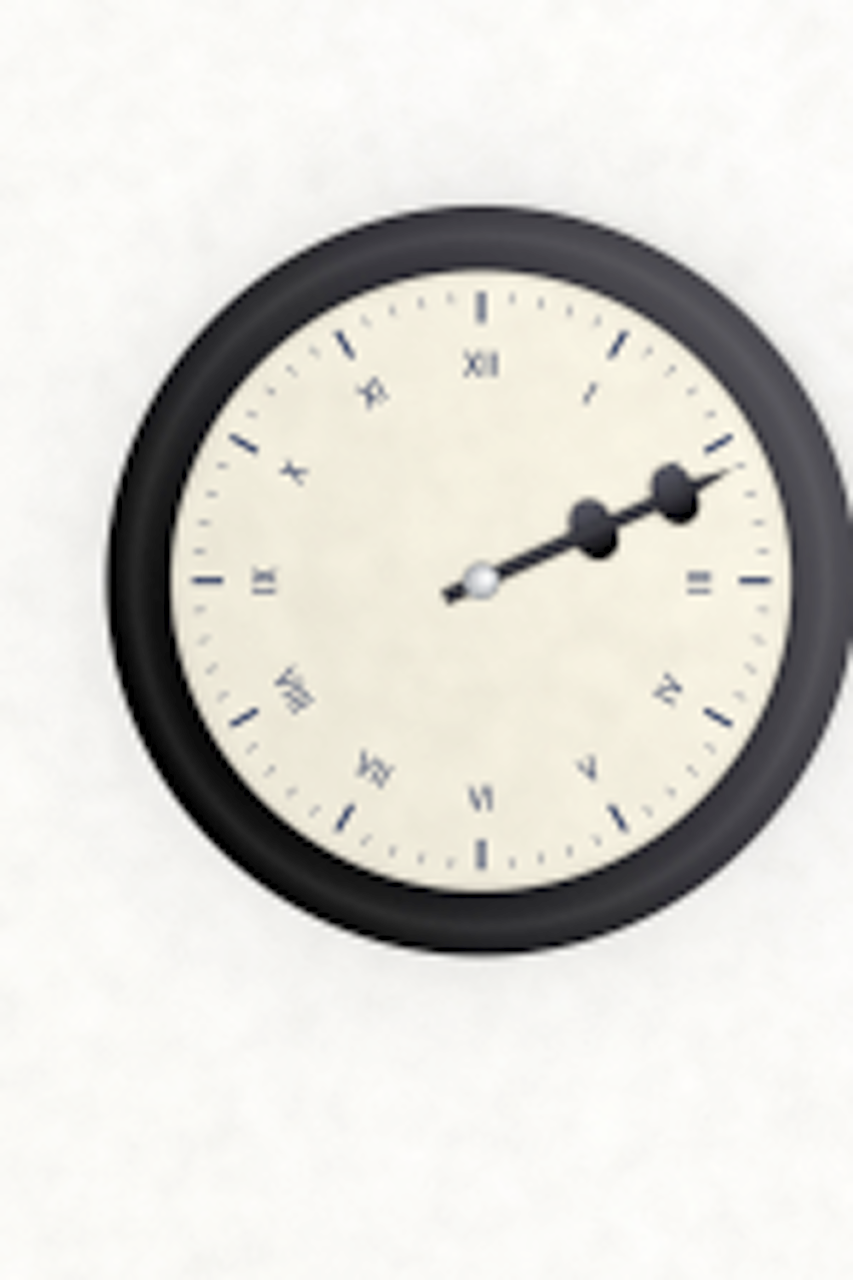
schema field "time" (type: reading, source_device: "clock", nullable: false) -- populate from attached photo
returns 2:11
